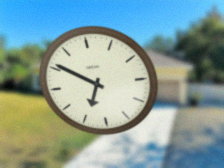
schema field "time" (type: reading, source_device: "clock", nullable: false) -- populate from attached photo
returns 6:51
